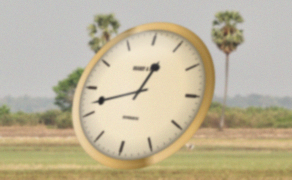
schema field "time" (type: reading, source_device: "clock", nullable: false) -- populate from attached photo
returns 12:42
